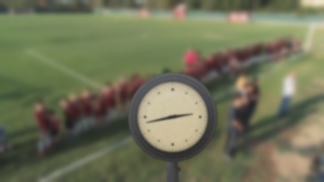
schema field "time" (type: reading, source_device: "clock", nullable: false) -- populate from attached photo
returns 2:43
